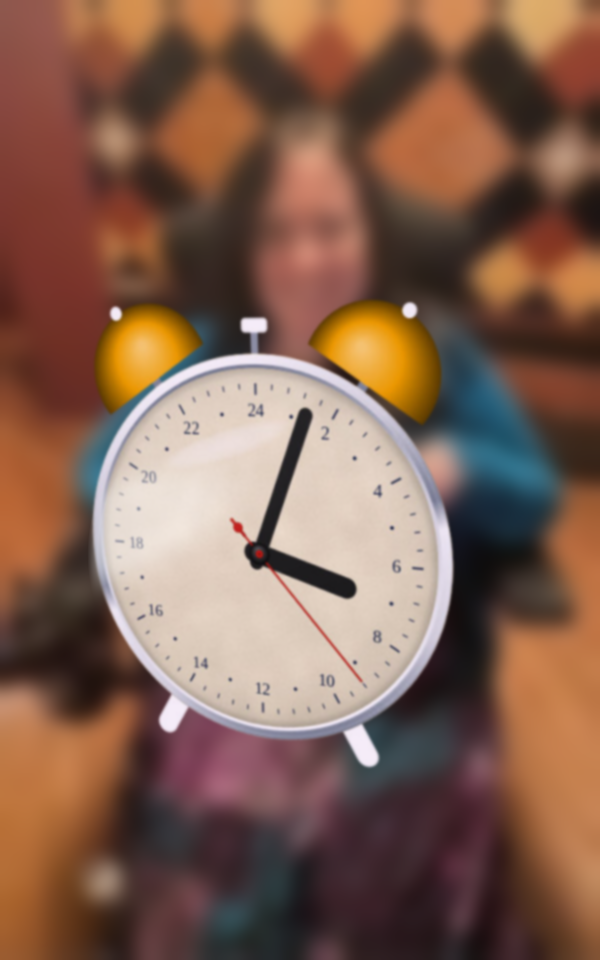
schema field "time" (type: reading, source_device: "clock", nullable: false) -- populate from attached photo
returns 7:03:23
